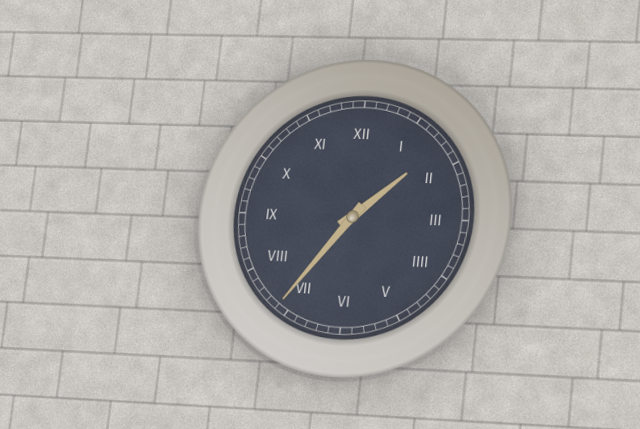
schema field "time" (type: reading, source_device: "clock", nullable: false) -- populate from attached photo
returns 1:36
